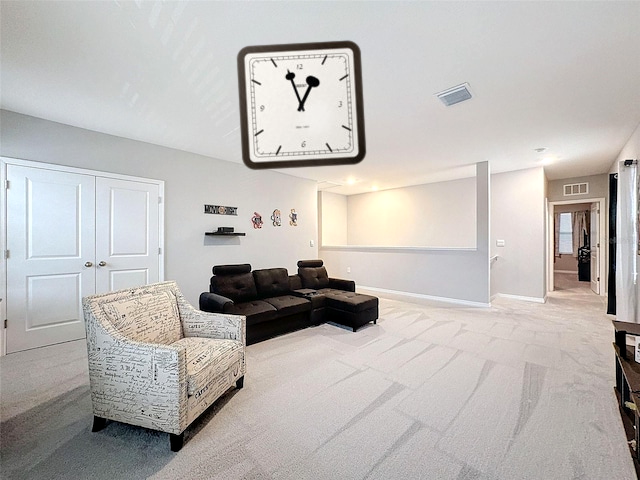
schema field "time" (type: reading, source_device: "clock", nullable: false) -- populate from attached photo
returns 12:57
